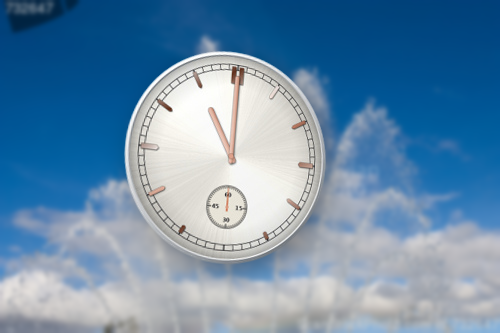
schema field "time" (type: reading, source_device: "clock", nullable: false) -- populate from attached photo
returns 11:00
